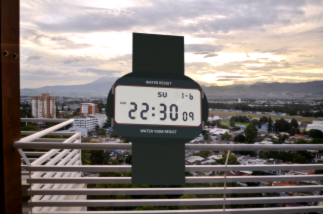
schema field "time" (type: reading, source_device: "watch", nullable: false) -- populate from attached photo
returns 22:30:09
